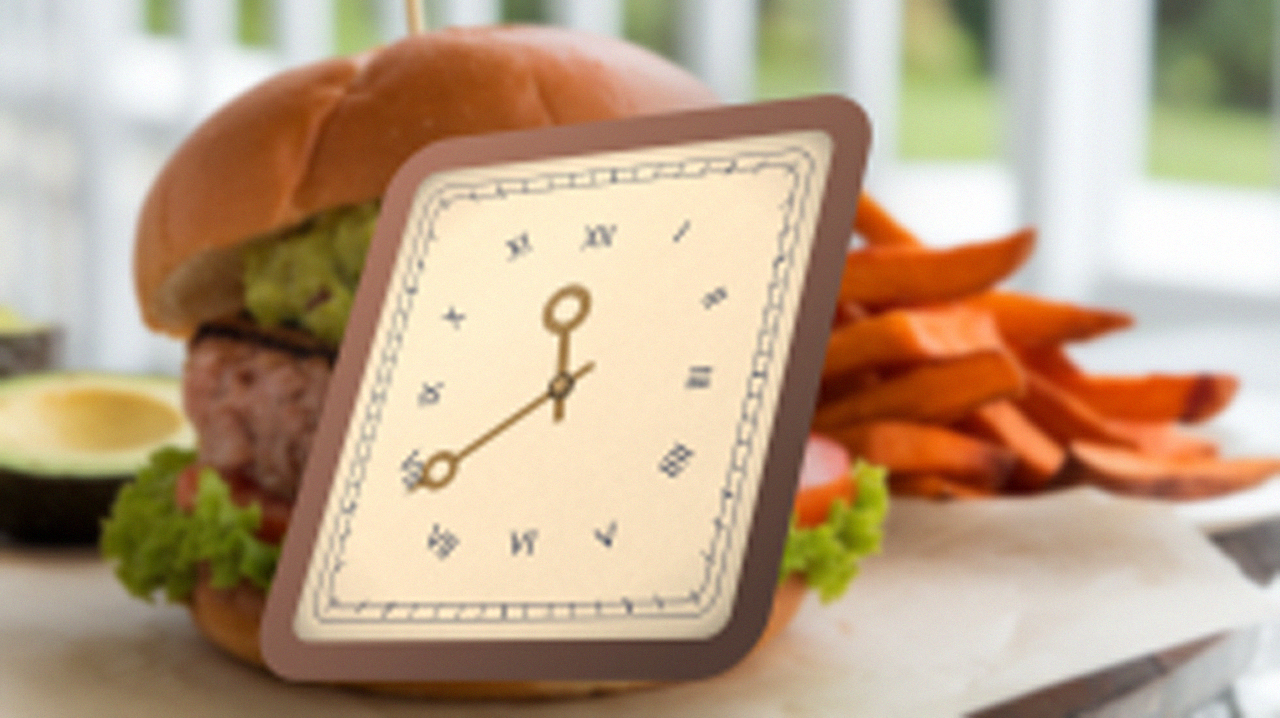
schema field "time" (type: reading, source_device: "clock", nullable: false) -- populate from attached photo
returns 11:39
